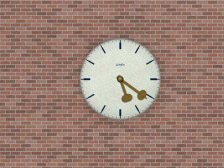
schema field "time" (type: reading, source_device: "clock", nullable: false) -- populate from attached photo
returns 5:21
